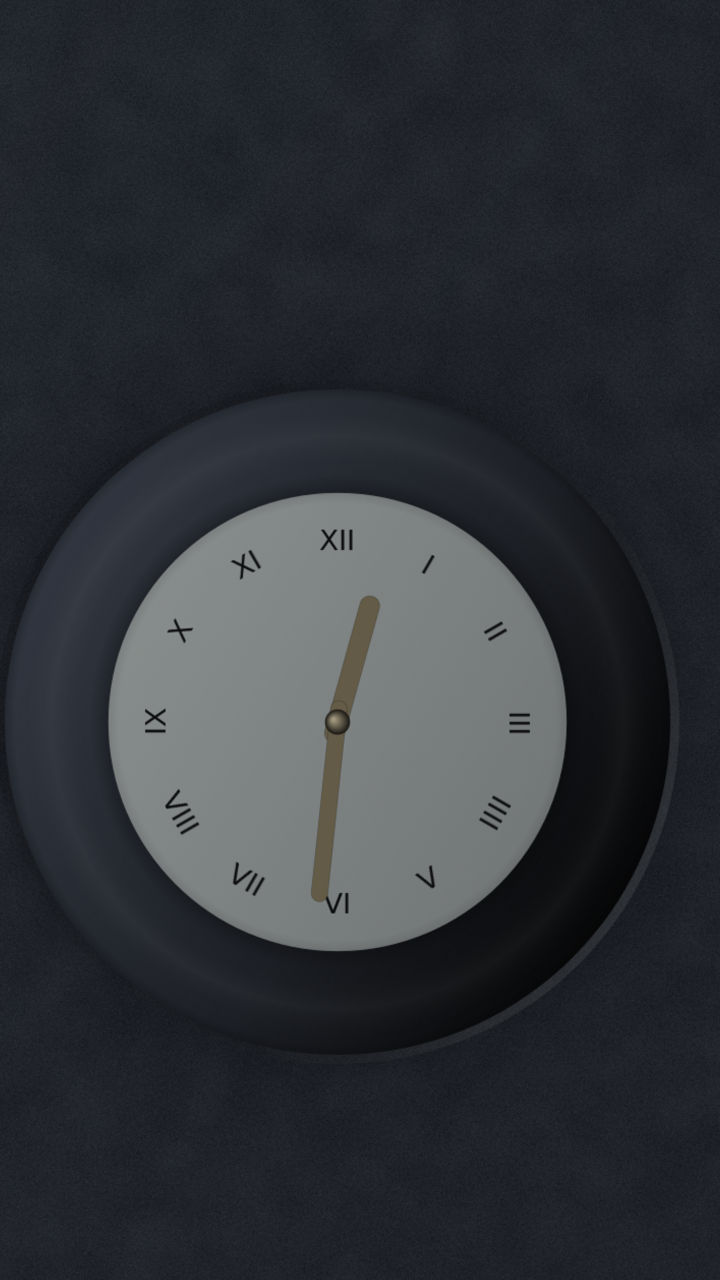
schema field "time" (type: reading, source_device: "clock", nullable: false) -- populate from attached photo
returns 12:31
